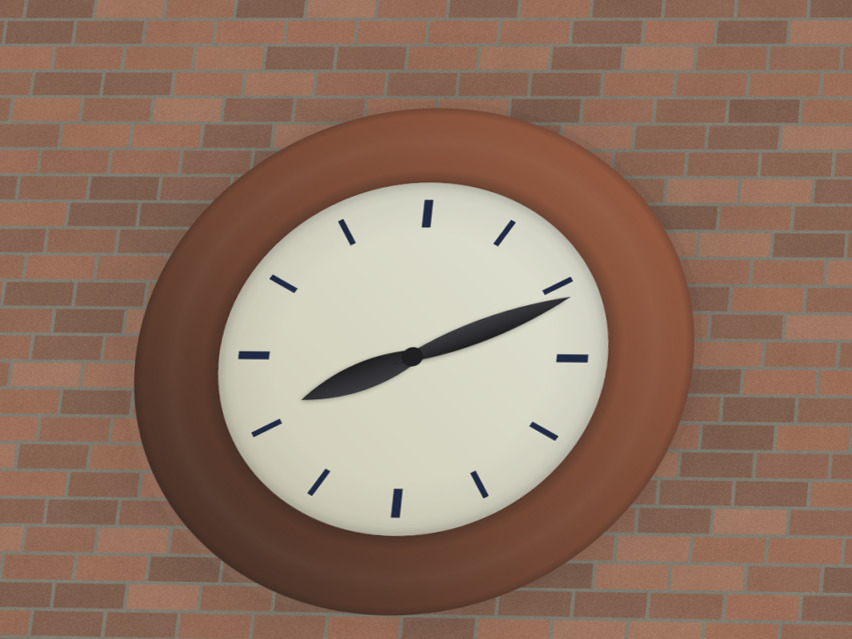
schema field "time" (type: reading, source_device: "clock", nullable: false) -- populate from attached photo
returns 8:11
